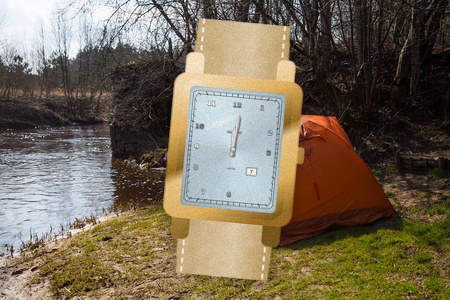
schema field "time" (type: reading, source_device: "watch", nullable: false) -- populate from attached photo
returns 12:01
